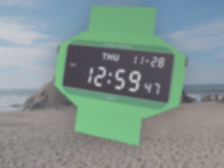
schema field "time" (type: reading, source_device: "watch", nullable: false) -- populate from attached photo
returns 12:59
